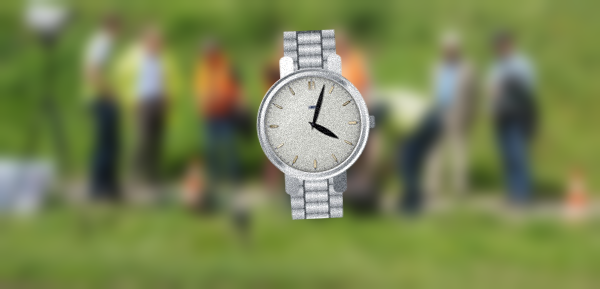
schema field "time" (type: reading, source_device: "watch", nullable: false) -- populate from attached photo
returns 4:03
